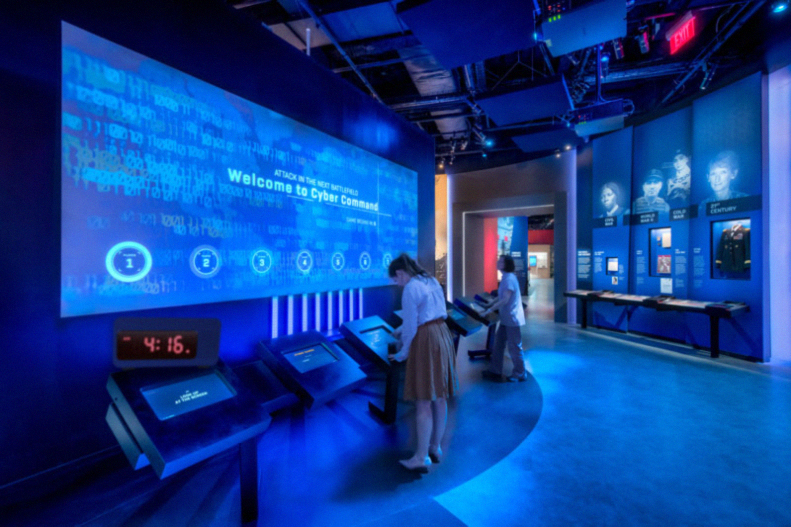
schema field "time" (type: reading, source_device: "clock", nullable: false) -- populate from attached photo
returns 4:16
